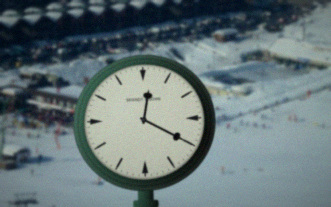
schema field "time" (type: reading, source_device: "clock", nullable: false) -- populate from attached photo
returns 12:20
